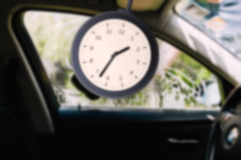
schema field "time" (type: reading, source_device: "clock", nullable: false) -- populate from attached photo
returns 1:33
